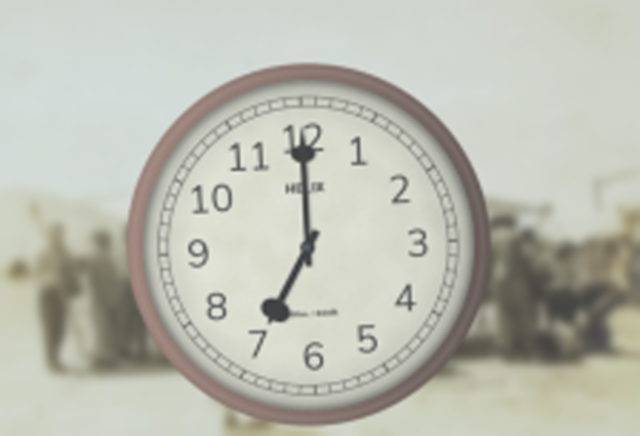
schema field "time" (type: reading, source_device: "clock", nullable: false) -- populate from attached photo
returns 7:00
